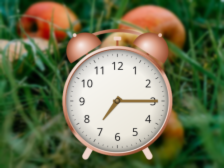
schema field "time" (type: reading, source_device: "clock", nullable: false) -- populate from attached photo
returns 7:15
